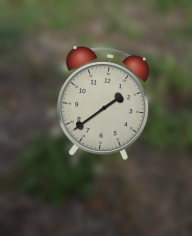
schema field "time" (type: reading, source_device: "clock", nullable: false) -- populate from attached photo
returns 1:38
